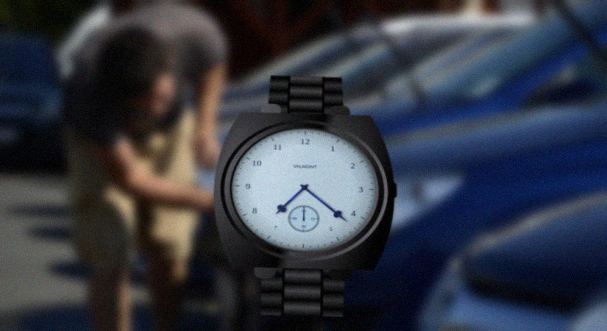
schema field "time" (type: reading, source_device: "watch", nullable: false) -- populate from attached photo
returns 7:22
